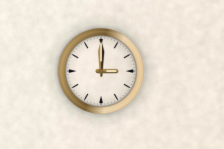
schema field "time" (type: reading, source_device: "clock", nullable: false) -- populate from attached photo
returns 3:00
